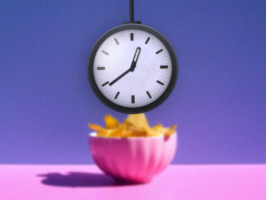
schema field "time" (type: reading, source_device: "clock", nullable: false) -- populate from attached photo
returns 12:39
